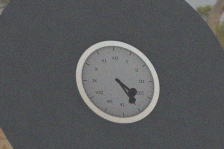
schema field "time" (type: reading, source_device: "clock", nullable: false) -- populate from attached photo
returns 4:25
